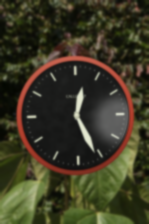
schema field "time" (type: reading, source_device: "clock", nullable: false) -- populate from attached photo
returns 12:26
